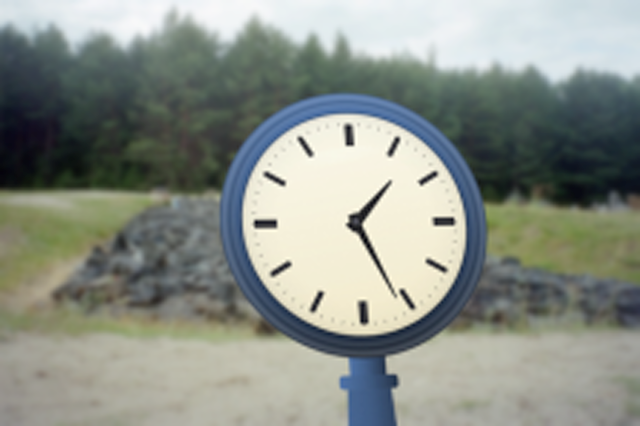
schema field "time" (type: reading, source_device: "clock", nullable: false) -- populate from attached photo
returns 1:26
